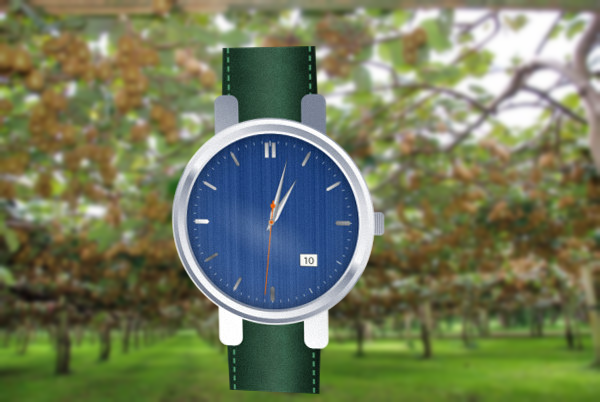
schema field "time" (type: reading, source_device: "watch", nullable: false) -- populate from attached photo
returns 1:02:31
